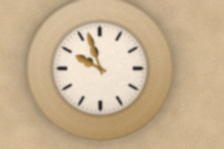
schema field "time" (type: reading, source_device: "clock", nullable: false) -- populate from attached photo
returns 9:57
